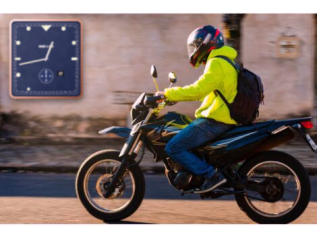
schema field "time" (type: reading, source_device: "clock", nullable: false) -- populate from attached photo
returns 12:43
